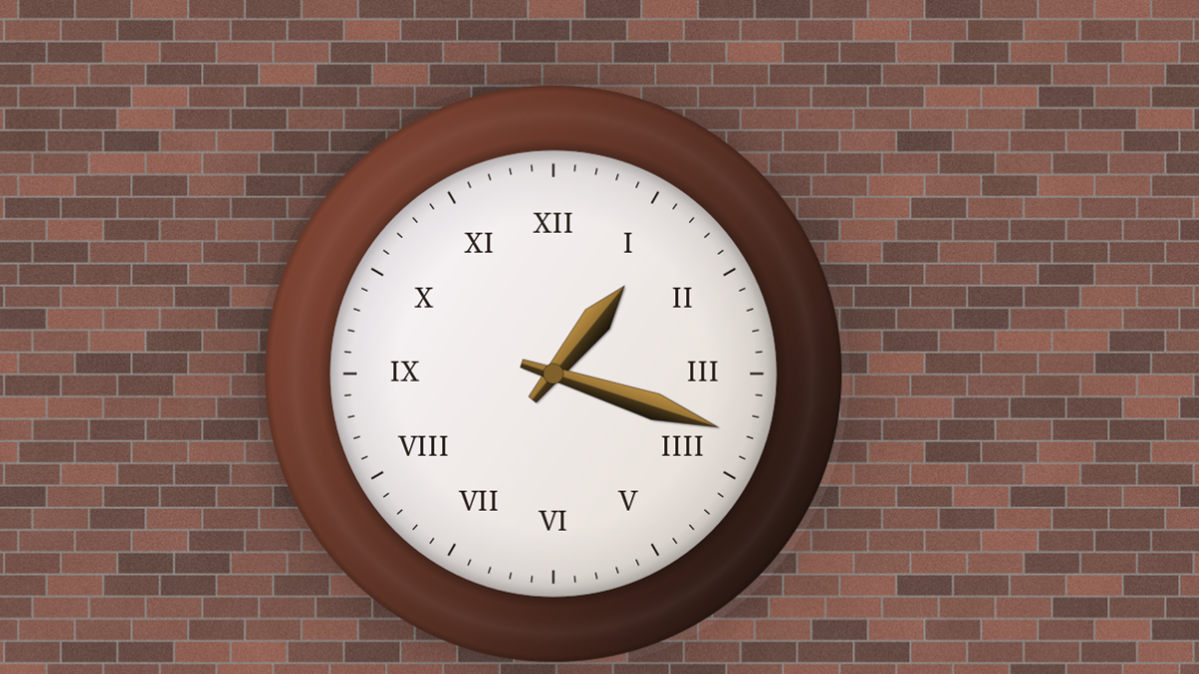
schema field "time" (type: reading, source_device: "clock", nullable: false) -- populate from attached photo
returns 1:18
